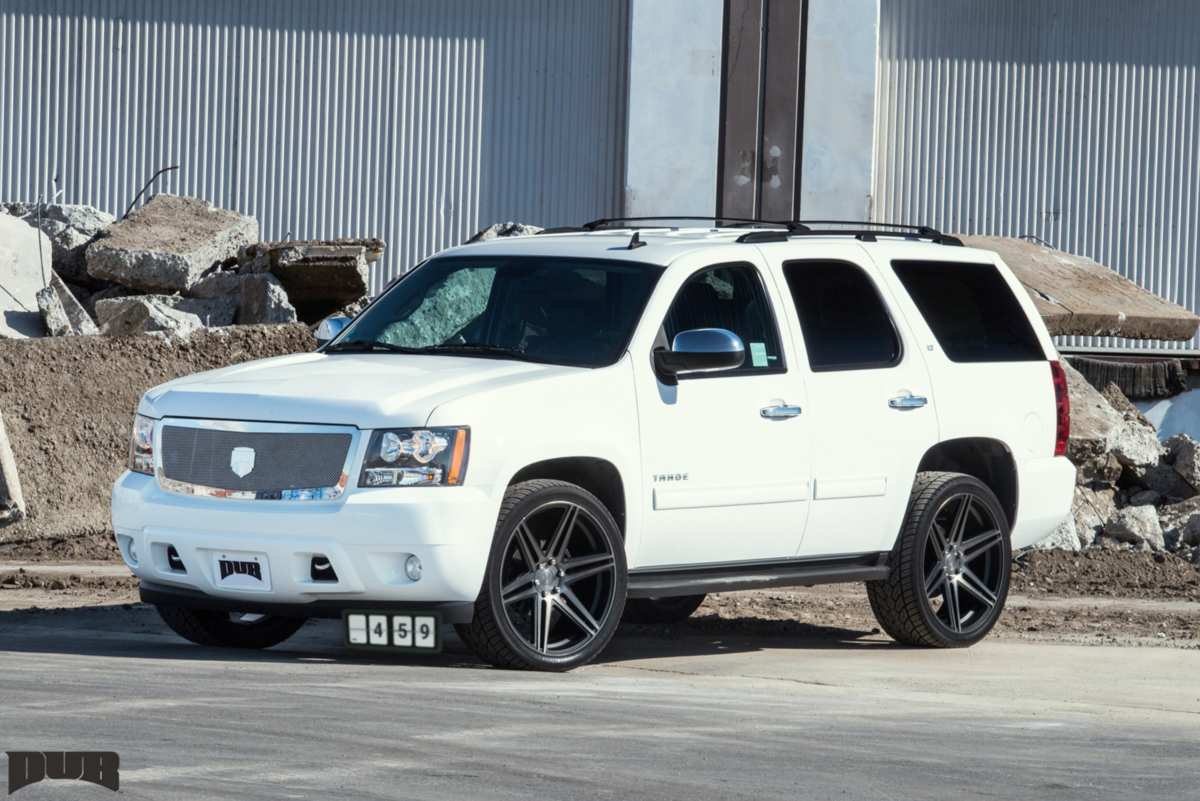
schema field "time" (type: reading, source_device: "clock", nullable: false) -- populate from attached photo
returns 4:59
